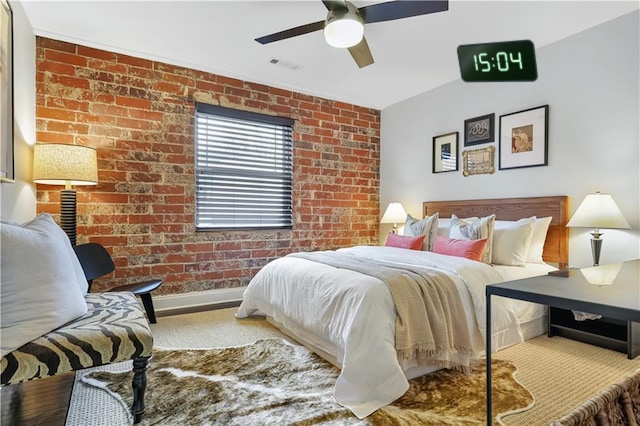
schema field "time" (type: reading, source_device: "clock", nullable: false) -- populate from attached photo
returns 15:04
